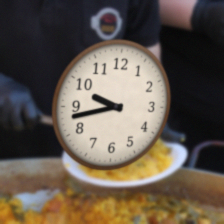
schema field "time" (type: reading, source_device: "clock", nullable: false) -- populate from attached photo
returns 9:43
